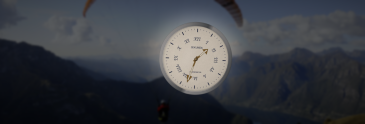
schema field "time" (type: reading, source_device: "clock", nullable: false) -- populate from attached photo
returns 1:33
